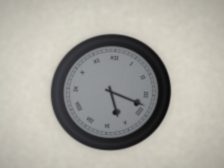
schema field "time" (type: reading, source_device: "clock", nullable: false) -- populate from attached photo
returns 5:18
